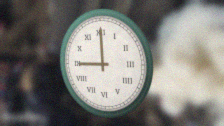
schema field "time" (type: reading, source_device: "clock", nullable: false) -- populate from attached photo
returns 9:00
